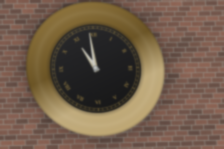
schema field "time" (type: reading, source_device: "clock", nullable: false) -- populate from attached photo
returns 10:59
